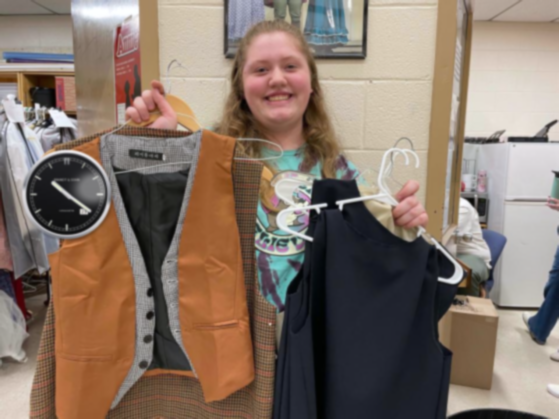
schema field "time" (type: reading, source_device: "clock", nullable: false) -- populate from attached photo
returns 10:21
